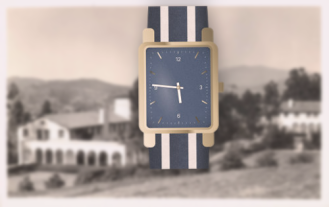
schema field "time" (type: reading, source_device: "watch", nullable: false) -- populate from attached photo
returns 5:46
